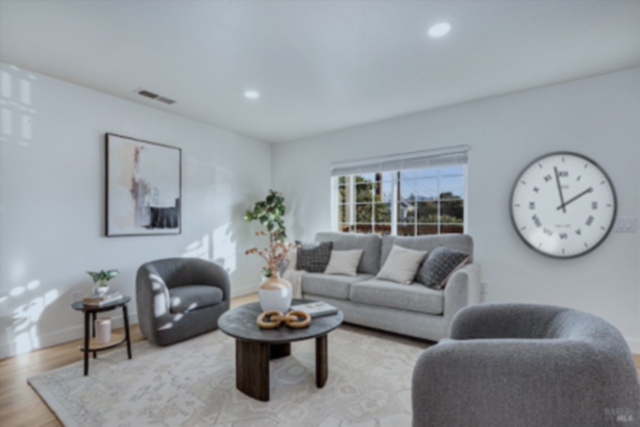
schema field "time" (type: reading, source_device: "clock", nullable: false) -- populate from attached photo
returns 1:58
